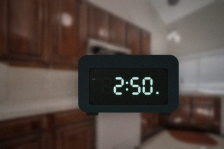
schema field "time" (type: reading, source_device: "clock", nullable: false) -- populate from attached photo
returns 2:50
